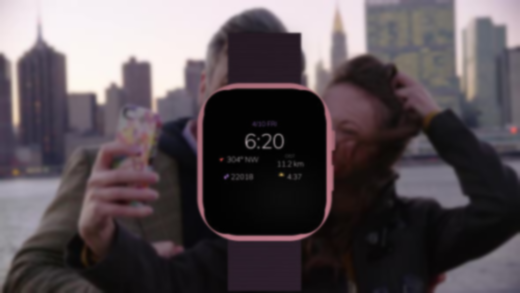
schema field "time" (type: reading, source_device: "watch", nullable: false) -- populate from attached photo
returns 6:20
